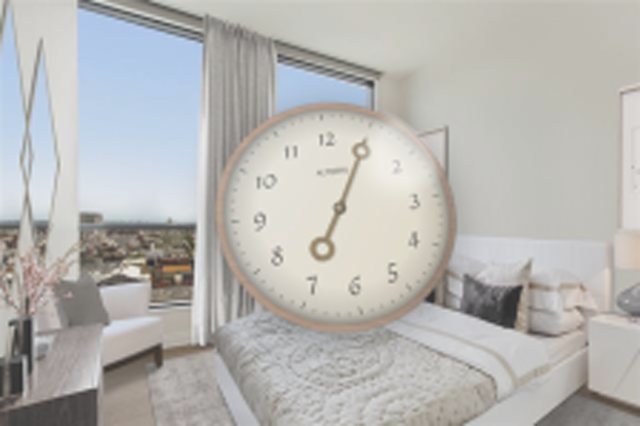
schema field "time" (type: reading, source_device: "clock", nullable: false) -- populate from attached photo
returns 7:05
